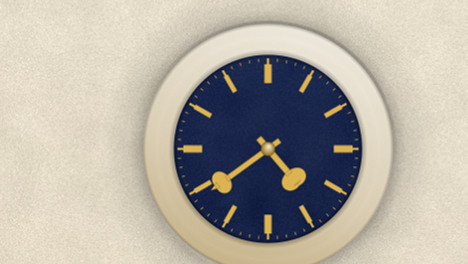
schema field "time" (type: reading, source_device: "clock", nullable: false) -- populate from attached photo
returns 4:39
